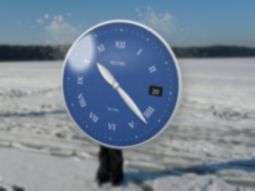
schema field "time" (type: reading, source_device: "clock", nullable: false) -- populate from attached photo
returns 10:22
